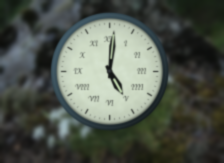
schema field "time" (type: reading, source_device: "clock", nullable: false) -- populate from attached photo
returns 5:01
